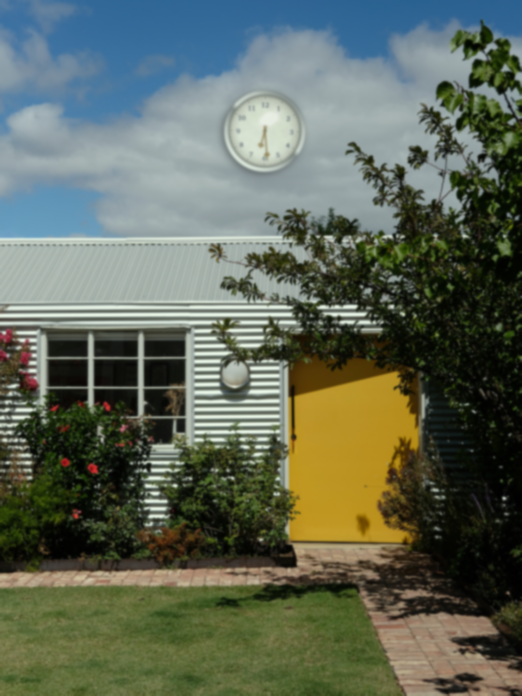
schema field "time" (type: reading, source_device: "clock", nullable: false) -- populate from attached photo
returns 6:29
